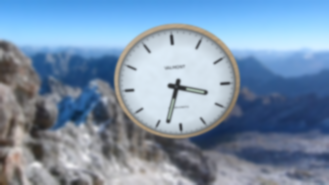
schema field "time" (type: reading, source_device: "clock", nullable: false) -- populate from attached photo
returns 3:33
